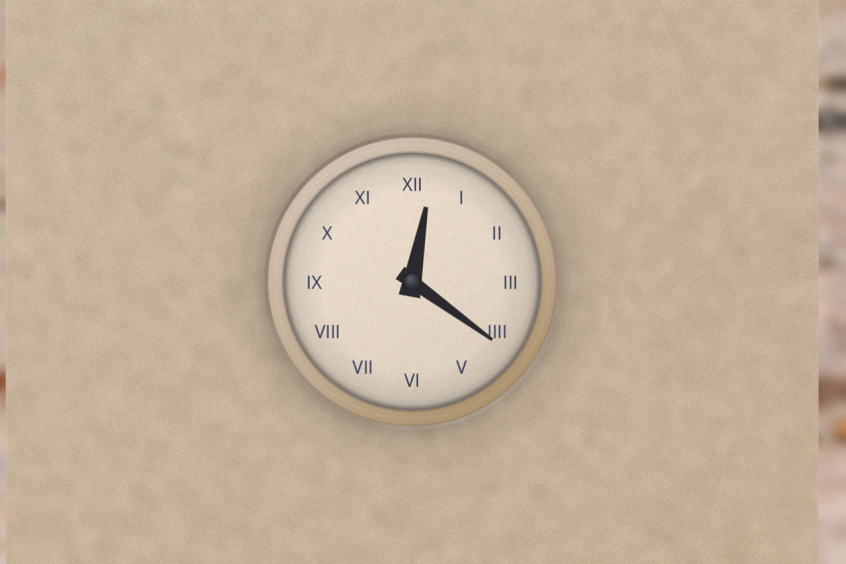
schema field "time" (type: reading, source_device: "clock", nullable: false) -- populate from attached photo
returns 12:21
